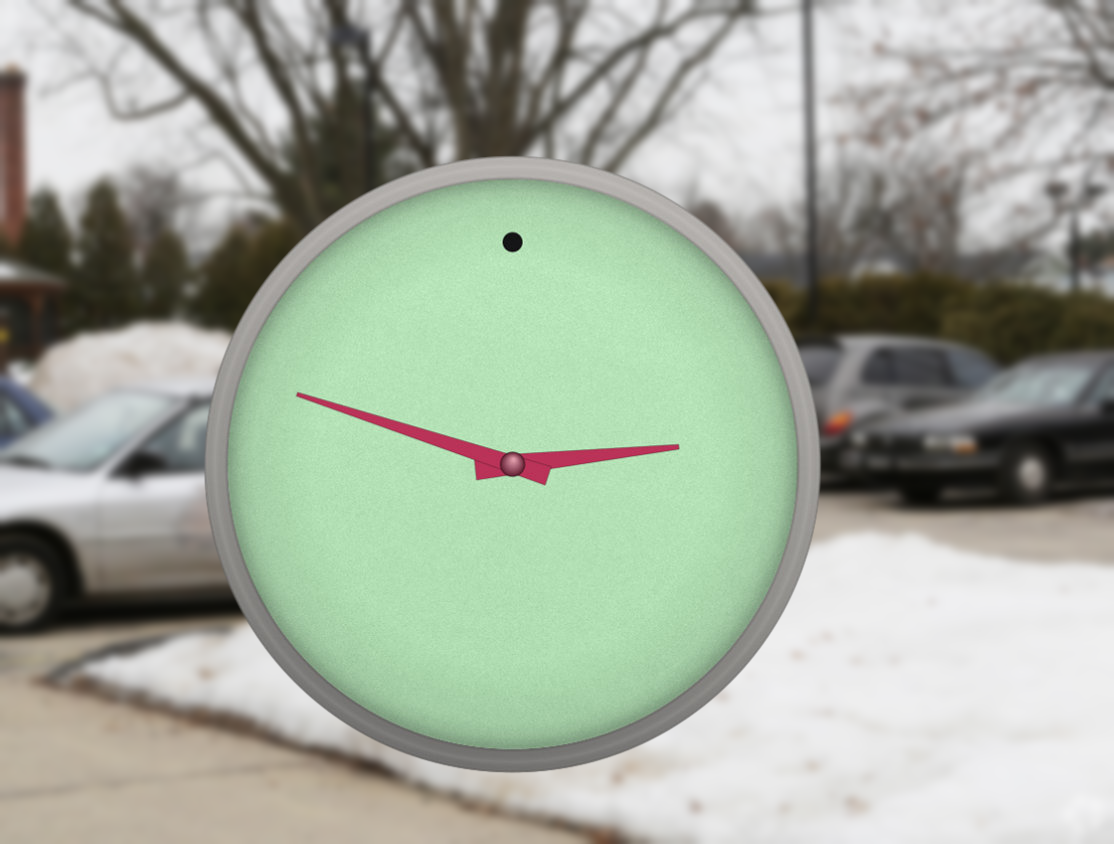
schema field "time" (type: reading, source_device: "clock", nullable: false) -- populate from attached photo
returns 2:48
